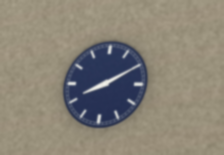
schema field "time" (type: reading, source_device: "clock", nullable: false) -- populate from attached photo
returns 8:10
